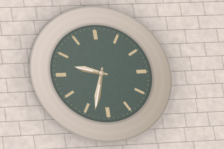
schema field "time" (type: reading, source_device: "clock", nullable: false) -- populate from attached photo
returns 9:33
